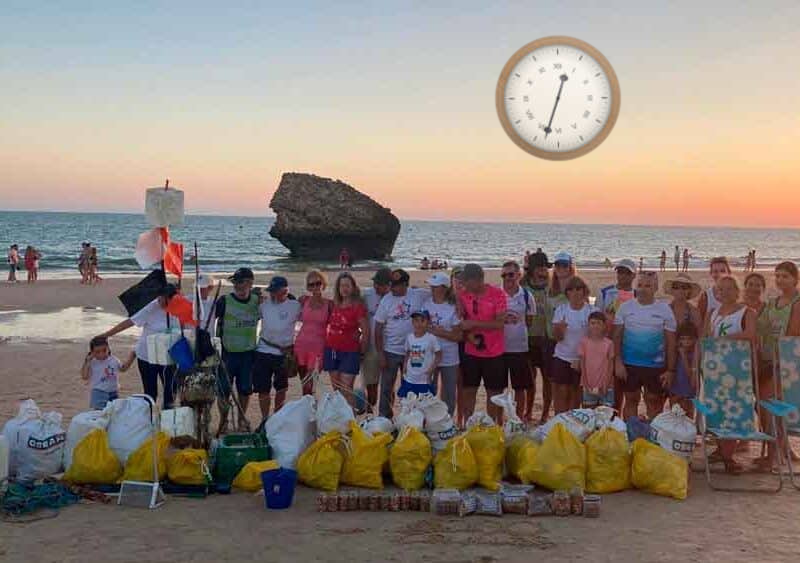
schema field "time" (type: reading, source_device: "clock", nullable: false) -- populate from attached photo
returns 12:33
